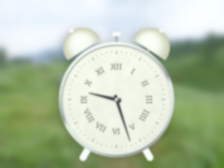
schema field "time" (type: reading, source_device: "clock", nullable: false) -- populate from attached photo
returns 9:27
